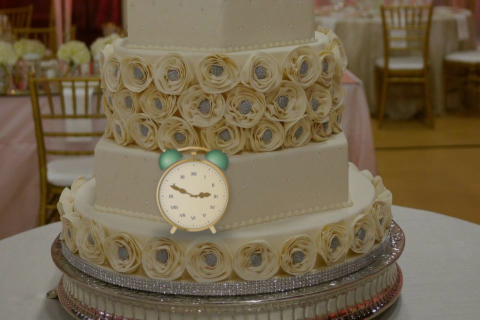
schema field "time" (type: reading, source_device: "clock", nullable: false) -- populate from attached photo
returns 2:49
